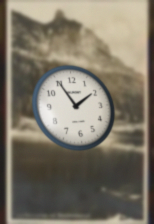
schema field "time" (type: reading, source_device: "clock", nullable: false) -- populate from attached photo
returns 1:55
